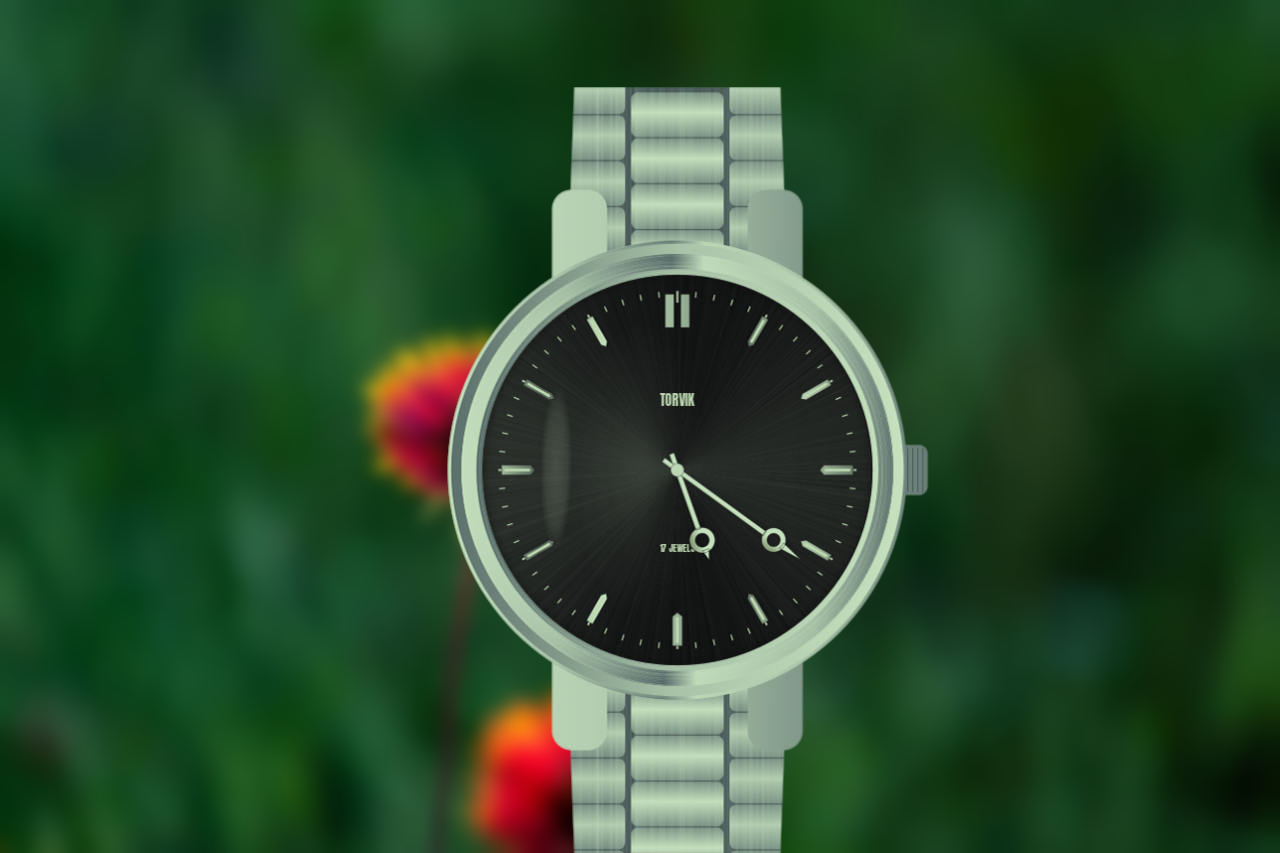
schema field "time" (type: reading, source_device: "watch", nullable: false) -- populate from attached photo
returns 5:21
